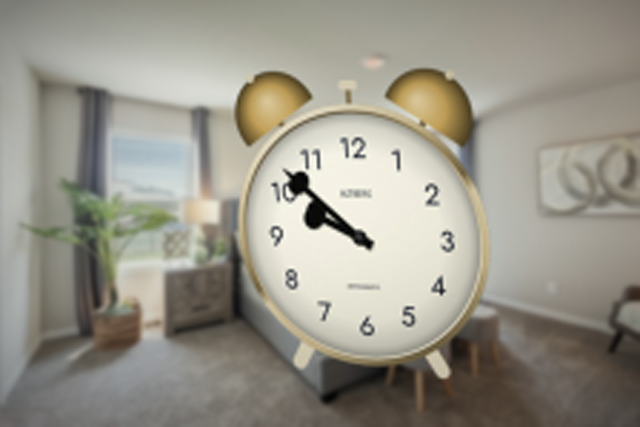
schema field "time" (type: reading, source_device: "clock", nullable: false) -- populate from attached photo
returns 9:52
